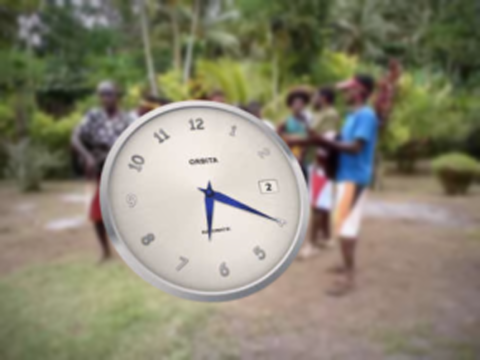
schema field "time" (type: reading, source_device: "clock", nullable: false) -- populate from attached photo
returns 6:20
